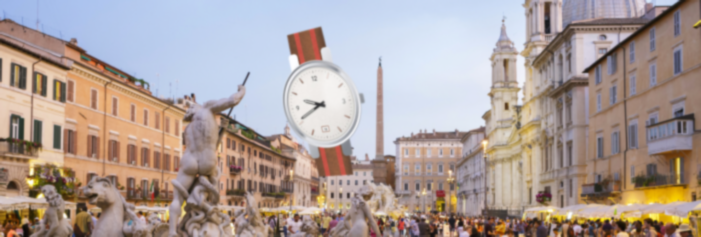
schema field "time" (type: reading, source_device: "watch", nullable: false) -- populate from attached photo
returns 9:41
